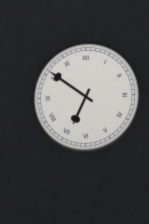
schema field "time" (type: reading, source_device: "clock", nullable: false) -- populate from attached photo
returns 6:51
